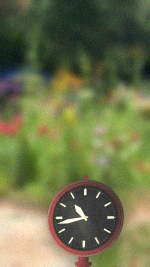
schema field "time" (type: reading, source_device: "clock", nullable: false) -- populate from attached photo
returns 10:43
